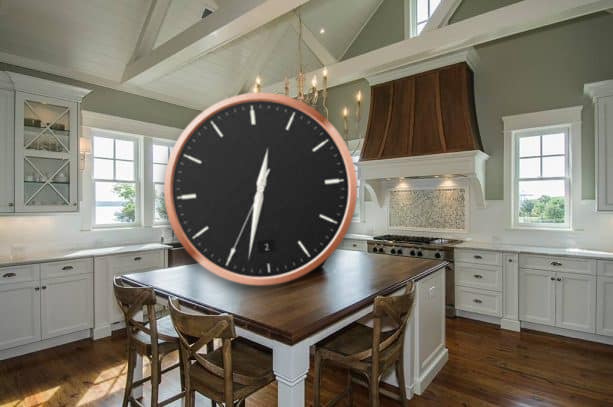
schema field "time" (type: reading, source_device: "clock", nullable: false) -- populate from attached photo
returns 12:32:35
